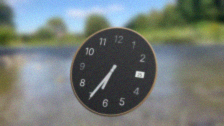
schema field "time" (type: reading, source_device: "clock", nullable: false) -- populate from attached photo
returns 6:35
